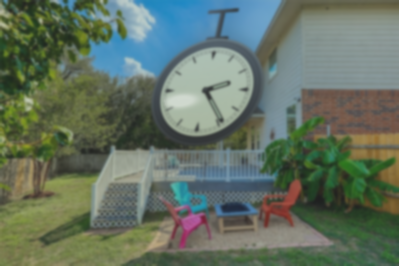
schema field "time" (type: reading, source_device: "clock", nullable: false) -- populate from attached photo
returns 2:24
